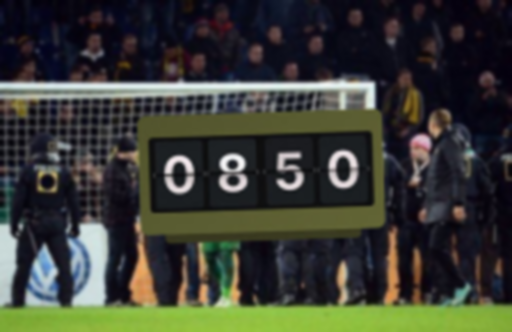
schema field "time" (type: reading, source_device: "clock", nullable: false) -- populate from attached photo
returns 8:50
